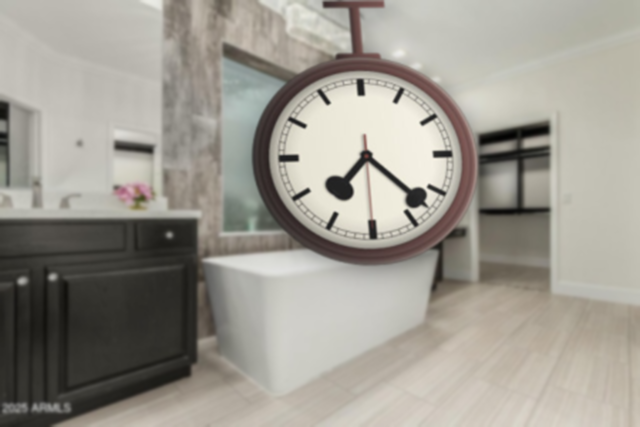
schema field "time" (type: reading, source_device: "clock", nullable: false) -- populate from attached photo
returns 7:22:30
